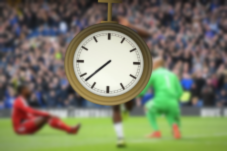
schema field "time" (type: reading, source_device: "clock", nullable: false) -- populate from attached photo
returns 7:38
